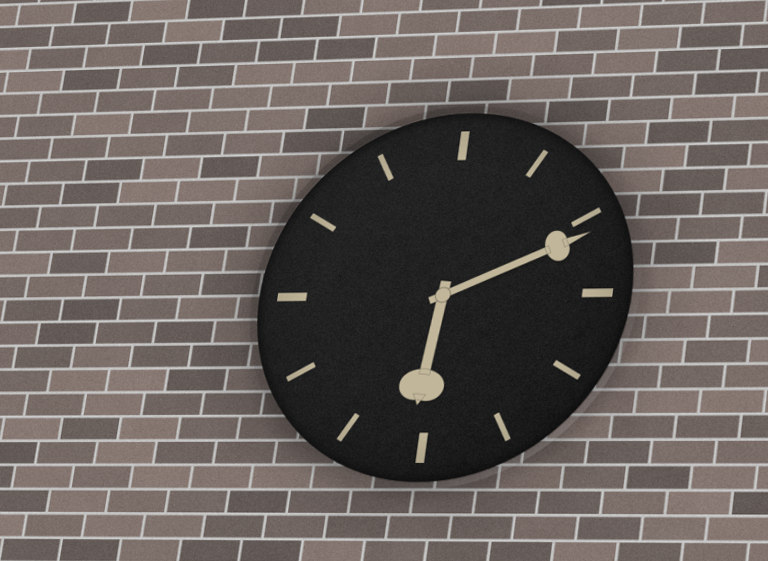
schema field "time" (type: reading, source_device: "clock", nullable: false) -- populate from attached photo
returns 6:11
